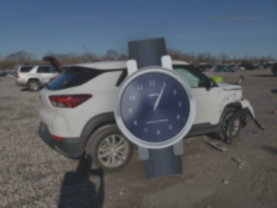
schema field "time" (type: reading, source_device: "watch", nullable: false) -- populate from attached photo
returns 1:05
